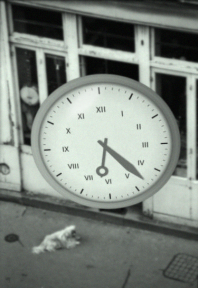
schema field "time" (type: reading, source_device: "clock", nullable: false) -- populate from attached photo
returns 6:23
